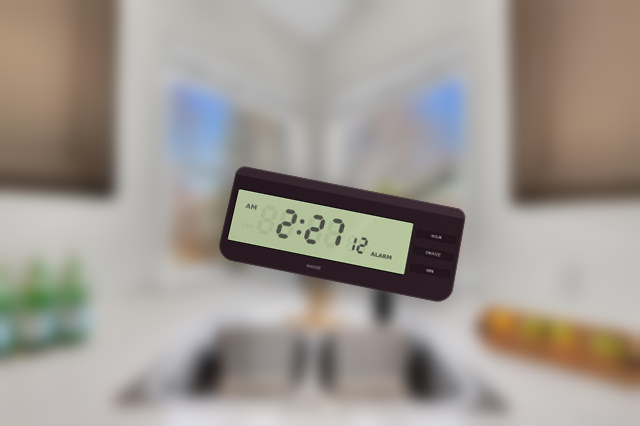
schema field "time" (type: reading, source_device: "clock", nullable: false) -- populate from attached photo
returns 2:27:12
